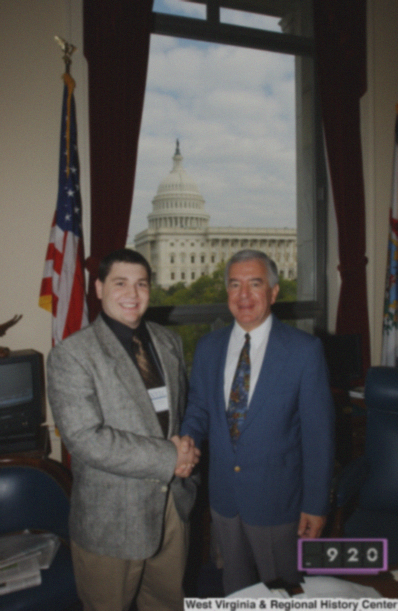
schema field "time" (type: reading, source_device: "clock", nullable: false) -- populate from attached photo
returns 9:20
